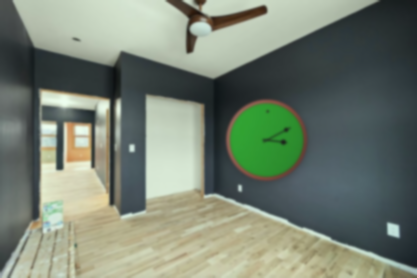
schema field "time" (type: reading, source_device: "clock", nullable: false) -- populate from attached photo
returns 3:10
